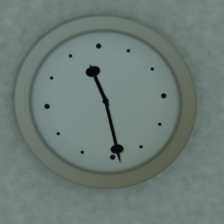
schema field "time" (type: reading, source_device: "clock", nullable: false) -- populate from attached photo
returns 11:29
